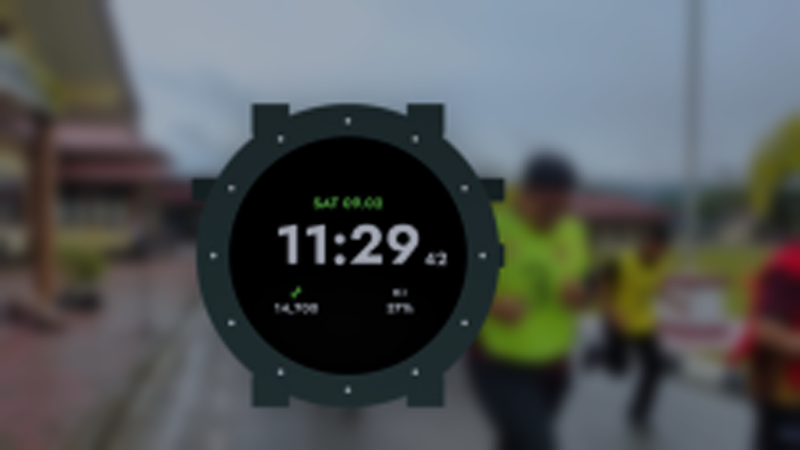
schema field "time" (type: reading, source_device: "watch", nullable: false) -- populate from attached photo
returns 11:29
